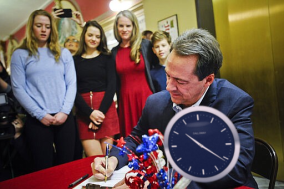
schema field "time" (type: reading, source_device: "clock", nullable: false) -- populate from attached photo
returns 10:21
